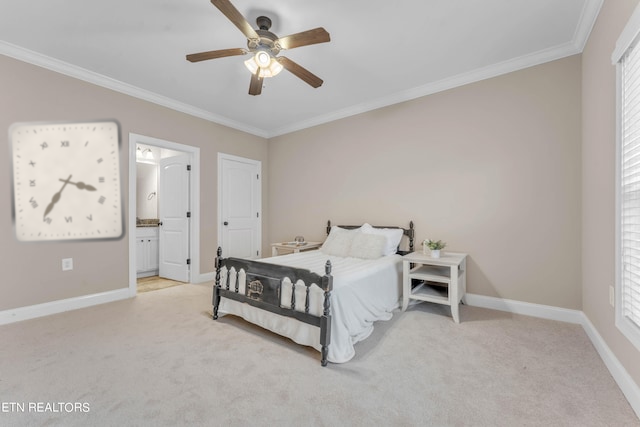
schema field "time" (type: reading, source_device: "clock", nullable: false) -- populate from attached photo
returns 3:36
